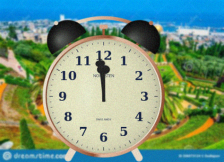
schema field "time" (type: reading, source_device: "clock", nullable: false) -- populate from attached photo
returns 11:59
